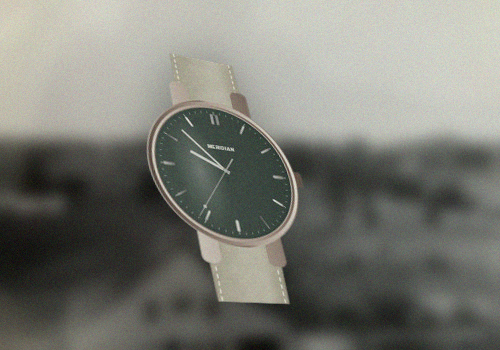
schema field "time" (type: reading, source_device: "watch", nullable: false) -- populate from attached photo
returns 9:52:36
